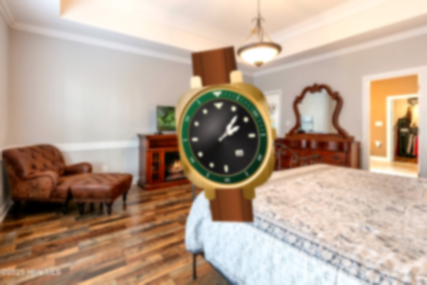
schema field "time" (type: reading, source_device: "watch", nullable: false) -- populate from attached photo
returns 2:07
